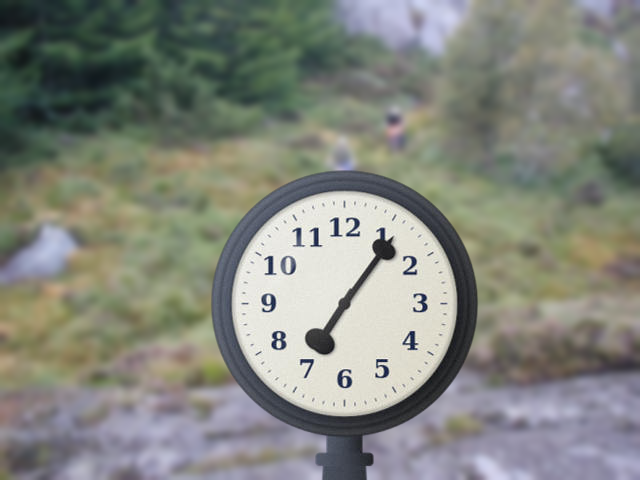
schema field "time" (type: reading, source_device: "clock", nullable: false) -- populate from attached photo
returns 7:06
